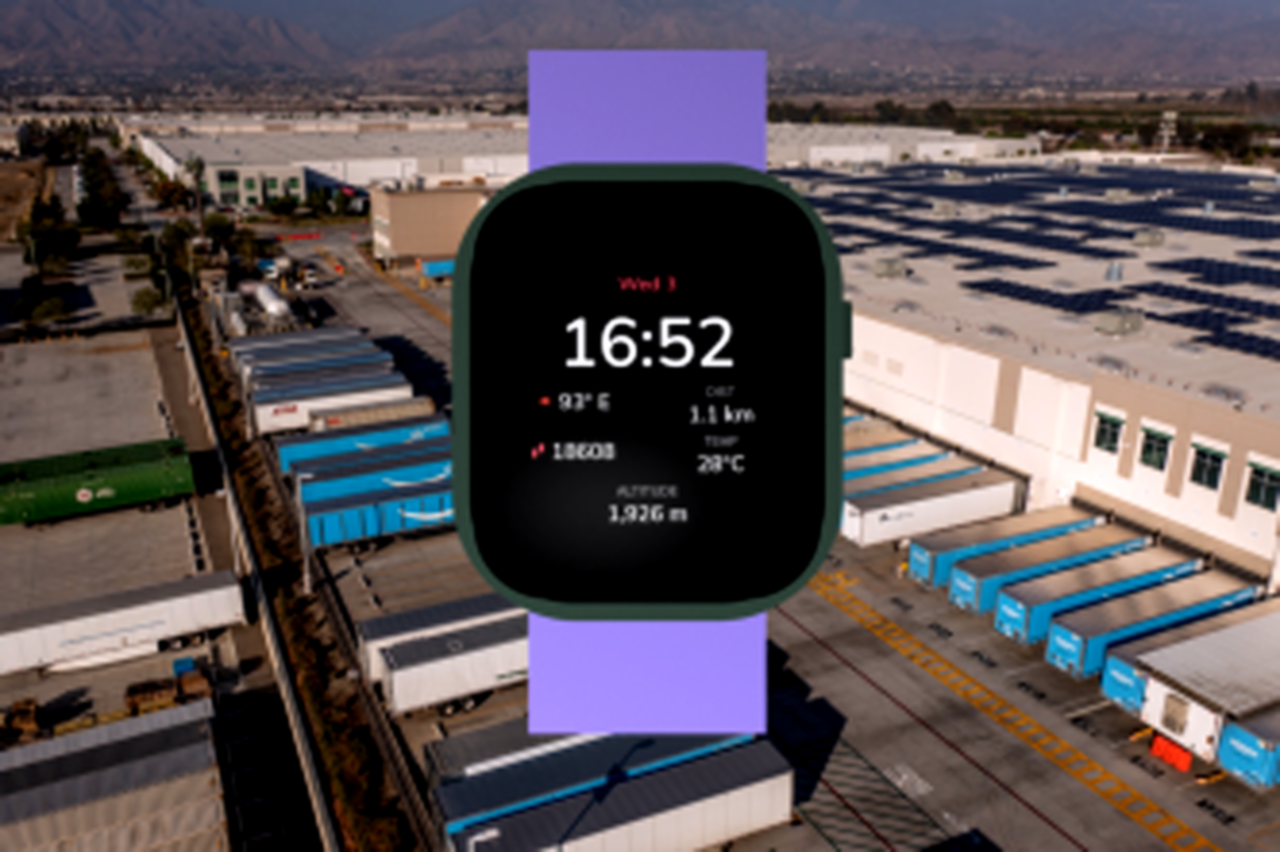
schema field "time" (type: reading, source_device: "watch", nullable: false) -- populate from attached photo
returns 16:52
